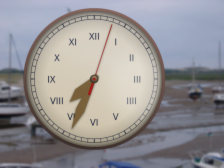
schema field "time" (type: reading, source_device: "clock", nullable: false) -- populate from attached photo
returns 7:34:03
